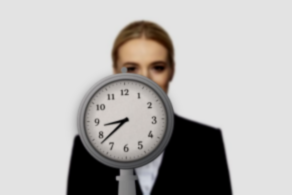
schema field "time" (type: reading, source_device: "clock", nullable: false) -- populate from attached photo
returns 8:38
